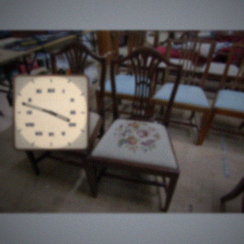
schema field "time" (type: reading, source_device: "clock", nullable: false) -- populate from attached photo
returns 3:48
